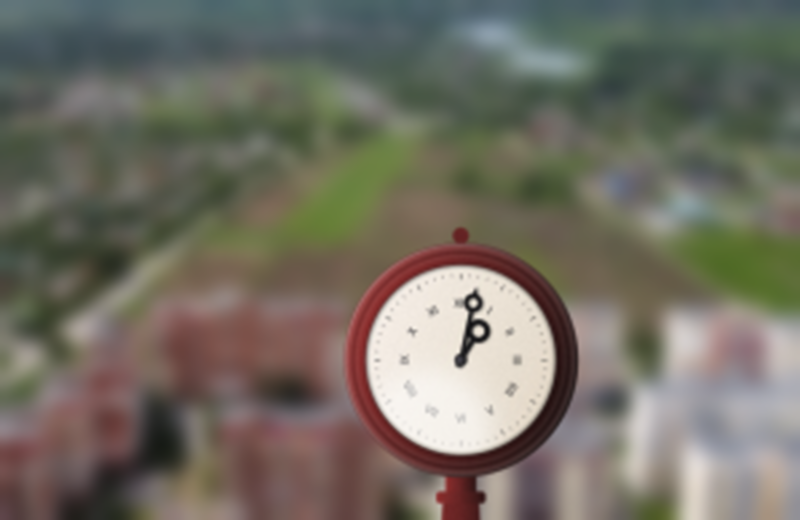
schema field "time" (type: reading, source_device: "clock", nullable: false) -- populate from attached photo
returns 1:02
